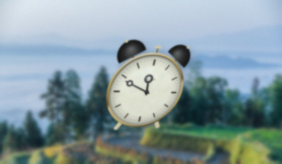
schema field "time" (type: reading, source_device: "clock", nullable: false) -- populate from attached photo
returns 11:49
